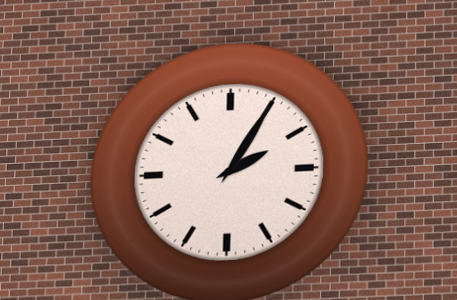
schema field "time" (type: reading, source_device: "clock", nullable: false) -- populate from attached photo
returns 2:05
